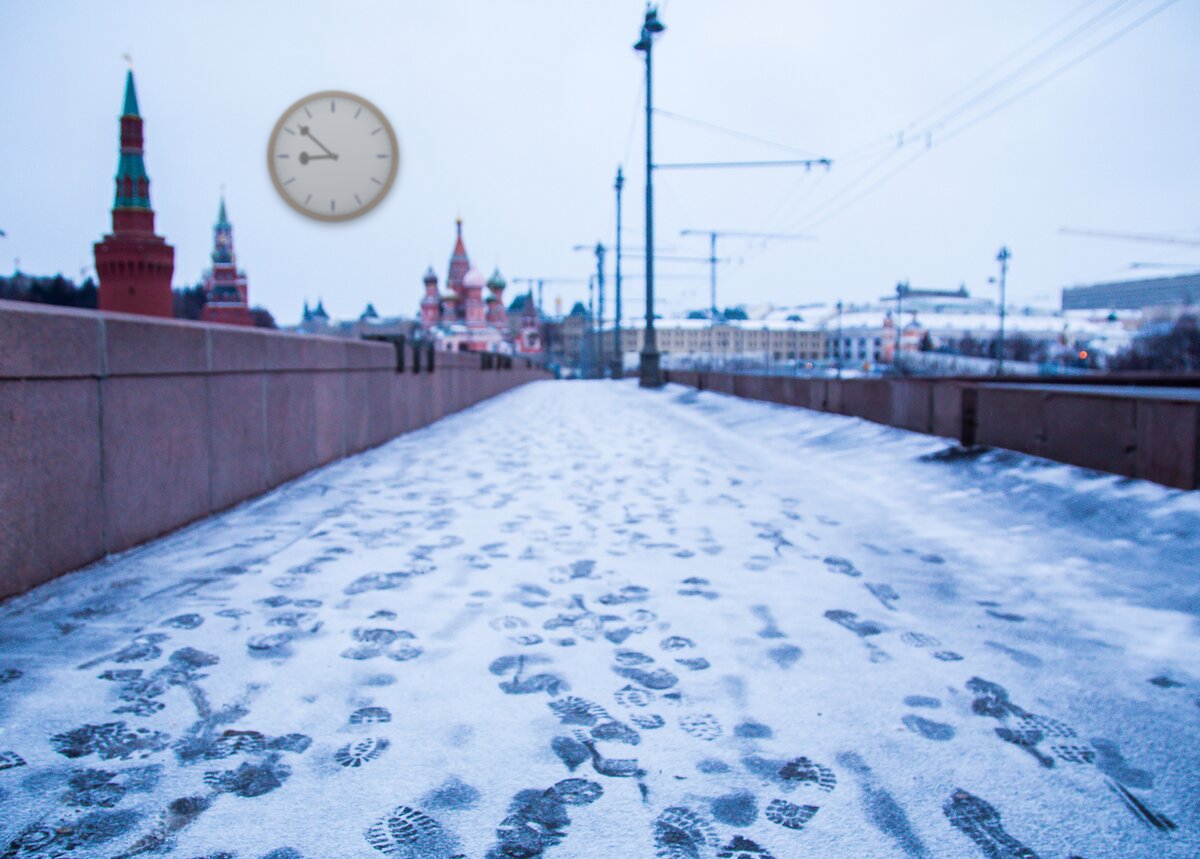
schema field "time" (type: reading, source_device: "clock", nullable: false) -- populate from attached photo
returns 8:52
